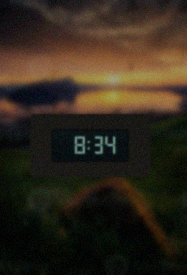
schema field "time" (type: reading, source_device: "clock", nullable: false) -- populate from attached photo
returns 8:34
